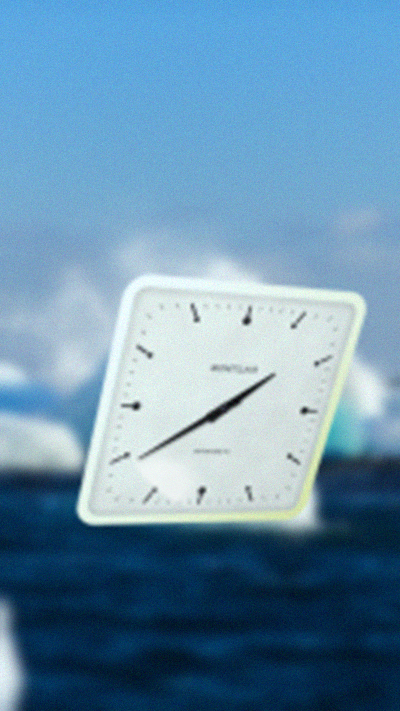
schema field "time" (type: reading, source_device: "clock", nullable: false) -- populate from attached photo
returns 1:39
